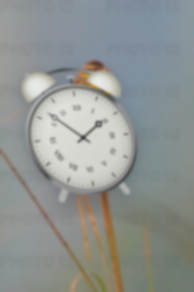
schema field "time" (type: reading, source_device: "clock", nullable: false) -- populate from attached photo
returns 1:52
